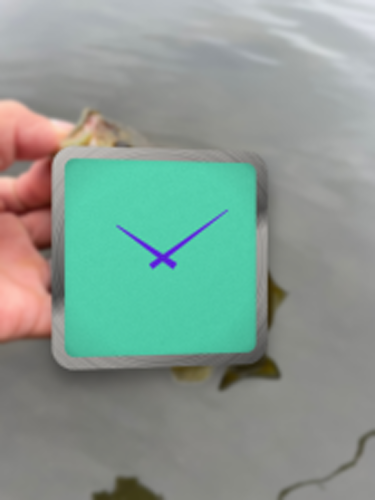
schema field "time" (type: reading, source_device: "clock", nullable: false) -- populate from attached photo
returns 10:09
